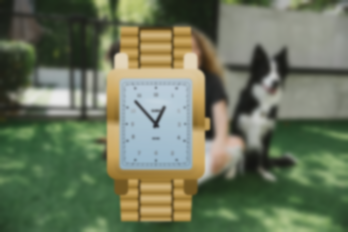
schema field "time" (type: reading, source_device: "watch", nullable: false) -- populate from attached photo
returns 12:53
